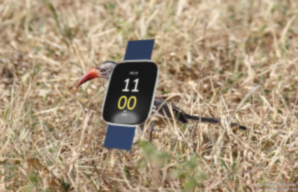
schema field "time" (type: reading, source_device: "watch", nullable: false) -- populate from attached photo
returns 11:00
